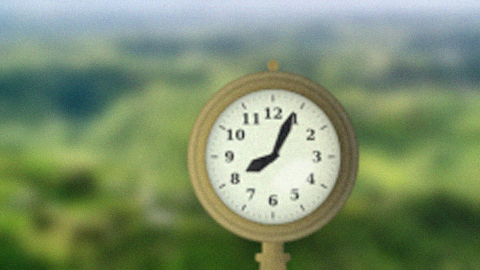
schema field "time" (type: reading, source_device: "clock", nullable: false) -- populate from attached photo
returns 8:04
